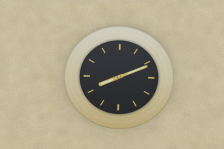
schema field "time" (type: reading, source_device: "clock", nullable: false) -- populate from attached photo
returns 8:11
